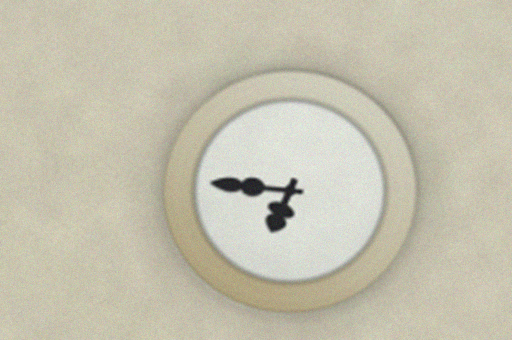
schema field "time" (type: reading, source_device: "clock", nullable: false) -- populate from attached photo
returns 6:46
